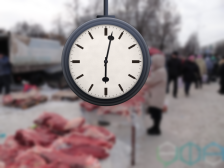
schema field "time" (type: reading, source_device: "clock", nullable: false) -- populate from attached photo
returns 6:02
